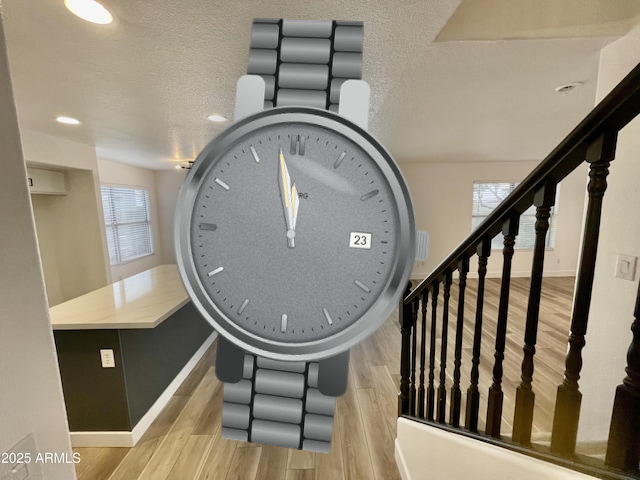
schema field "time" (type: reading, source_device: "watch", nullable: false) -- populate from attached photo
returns 11:58
